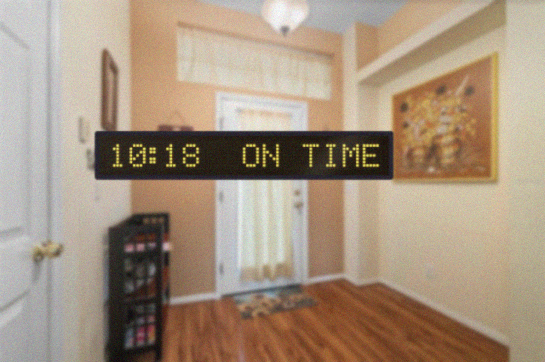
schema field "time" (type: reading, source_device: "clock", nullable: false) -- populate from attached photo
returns 10:18
